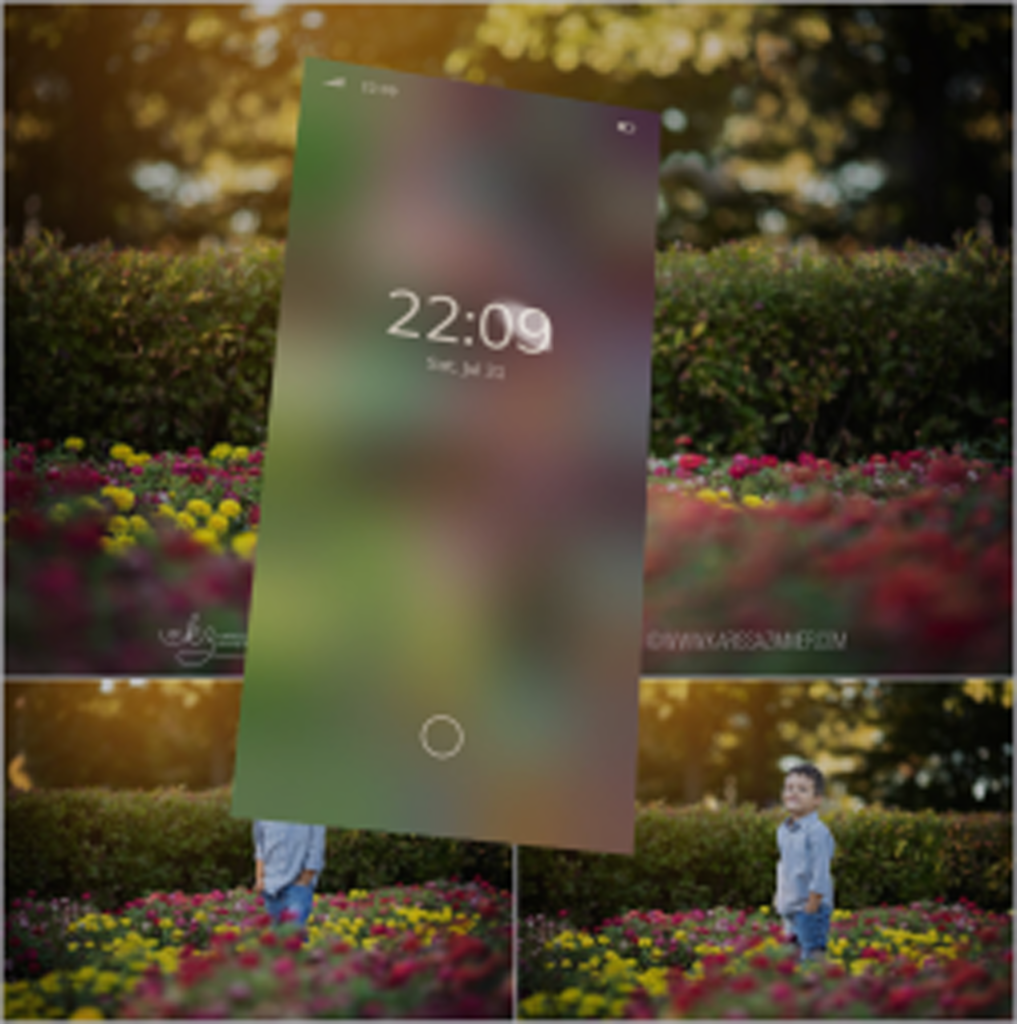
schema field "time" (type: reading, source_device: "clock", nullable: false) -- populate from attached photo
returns 22:09
